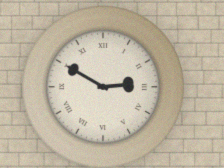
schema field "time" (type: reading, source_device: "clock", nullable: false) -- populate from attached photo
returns 2:50
